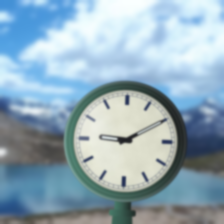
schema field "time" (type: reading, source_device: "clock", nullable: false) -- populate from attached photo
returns 9:10
